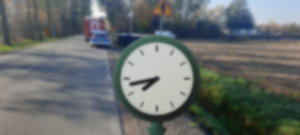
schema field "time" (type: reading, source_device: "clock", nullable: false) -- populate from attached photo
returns 7:43
